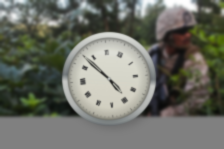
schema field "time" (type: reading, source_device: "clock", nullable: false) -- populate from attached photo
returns 3:48
